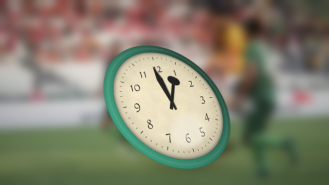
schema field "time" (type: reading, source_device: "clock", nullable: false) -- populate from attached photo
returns 12:59
